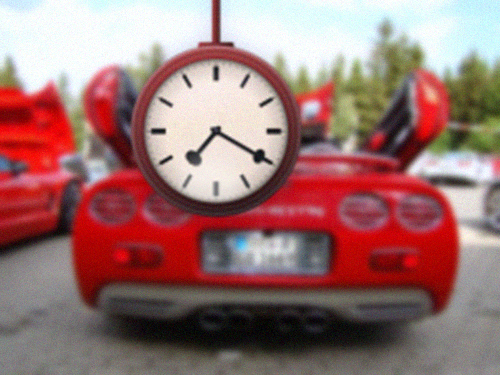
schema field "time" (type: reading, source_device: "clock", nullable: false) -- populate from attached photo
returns 7:20
